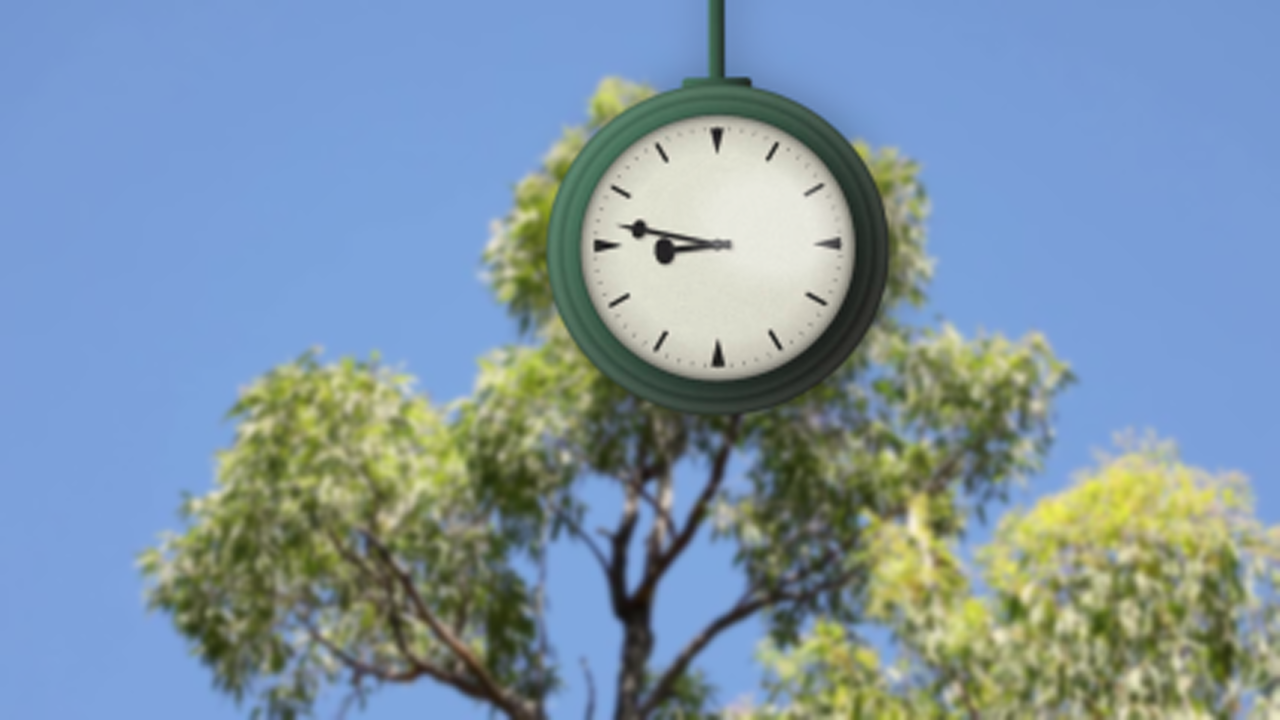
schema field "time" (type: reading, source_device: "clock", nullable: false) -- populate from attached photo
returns 8:47
